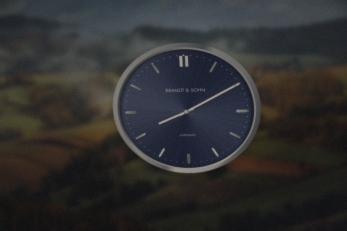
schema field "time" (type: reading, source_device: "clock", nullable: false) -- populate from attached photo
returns 8:10
